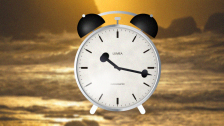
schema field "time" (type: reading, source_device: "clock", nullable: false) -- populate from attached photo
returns 10:17
